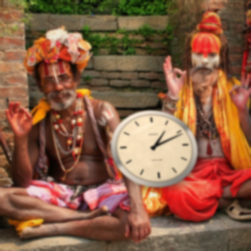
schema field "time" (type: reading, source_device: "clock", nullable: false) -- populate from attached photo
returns 1:11
